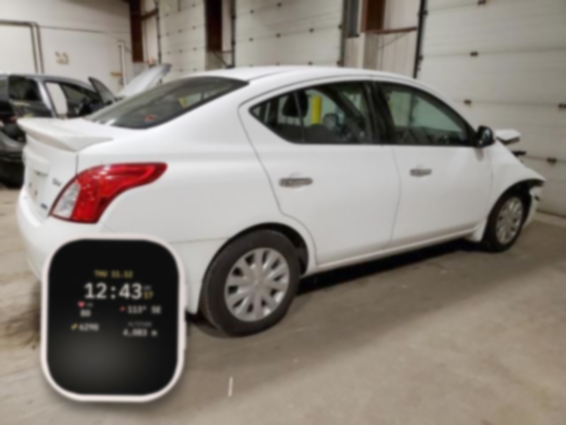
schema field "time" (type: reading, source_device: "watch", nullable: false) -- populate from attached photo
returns 12:43
